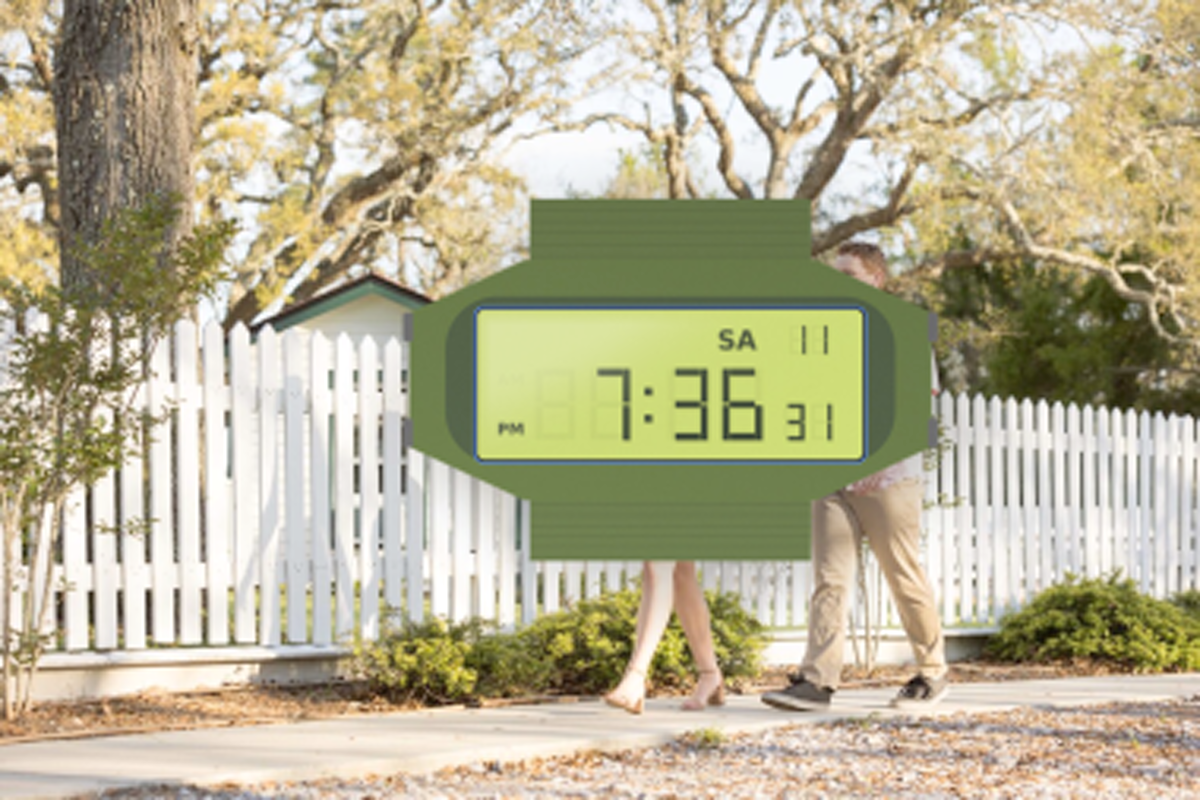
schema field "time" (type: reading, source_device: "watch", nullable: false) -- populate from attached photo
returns 7:36:31
